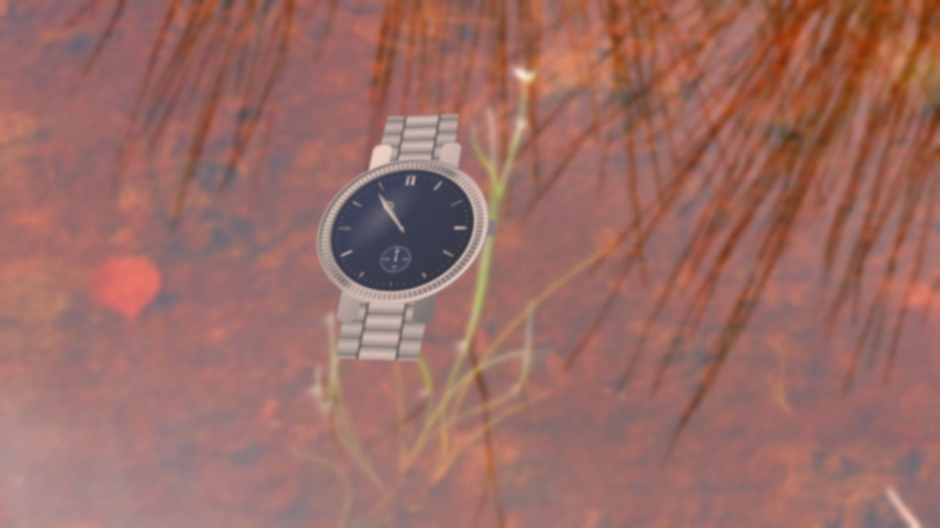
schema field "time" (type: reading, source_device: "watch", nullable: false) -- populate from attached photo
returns 10:54
